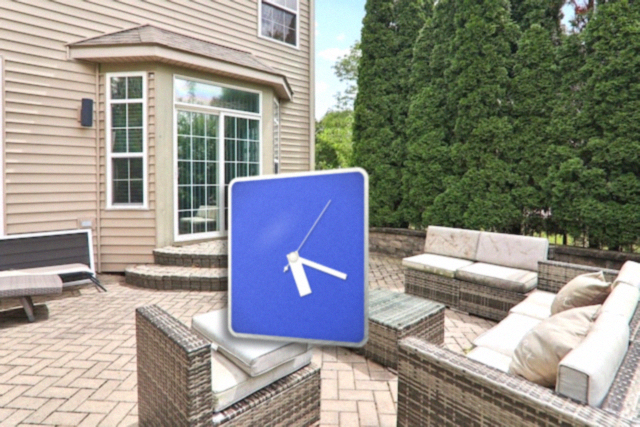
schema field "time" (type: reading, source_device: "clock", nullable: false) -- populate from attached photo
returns 5:18:06
